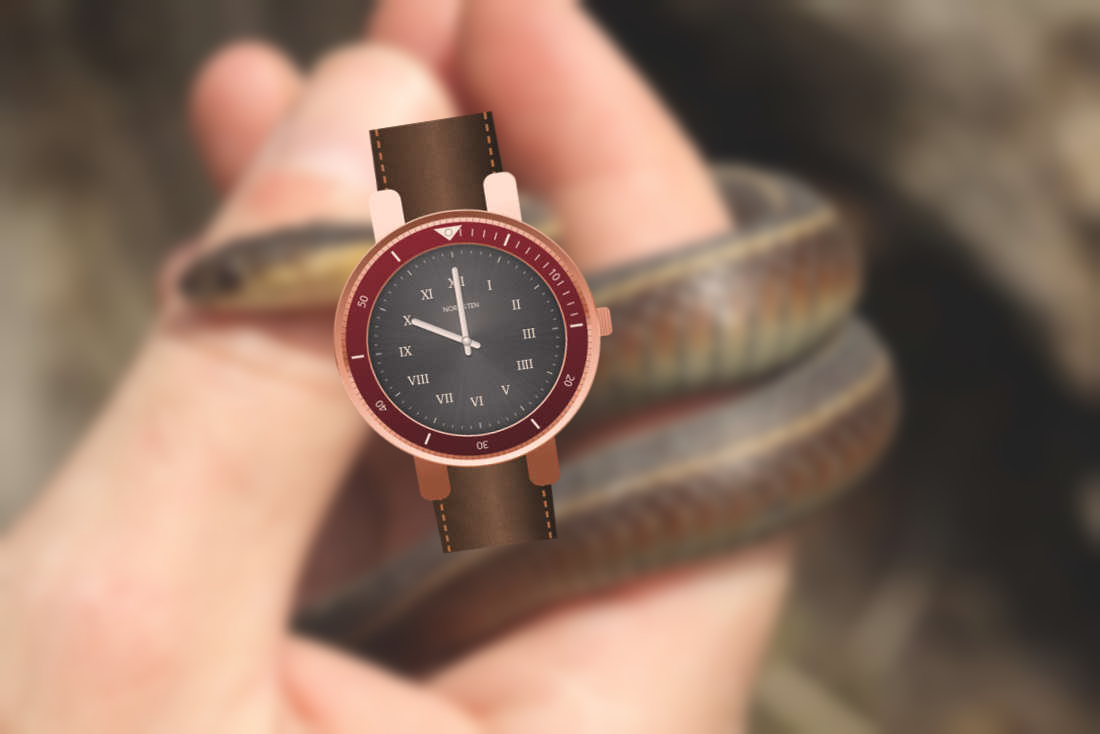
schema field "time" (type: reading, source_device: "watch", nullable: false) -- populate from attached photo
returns 10:00
